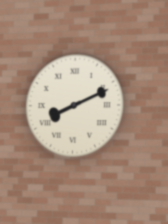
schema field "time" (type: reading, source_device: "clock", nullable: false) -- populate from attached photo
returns 8:11
